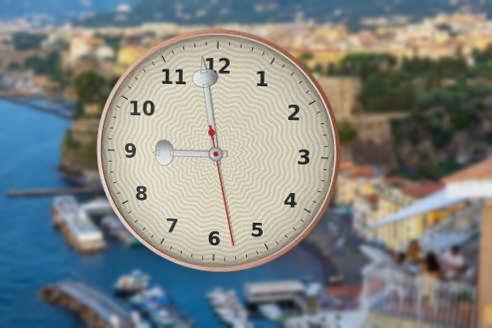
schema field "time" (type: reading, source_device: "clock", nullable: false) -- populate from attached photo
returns 8:58:28
